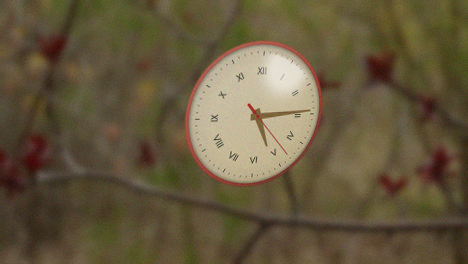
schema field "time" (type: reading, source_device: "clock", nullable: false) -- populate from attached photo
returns 5:14:23
